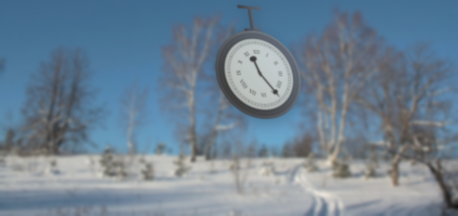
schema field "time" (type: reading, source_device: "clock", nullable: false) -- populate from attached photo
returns 11:24
